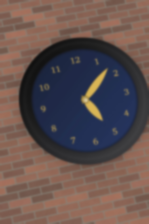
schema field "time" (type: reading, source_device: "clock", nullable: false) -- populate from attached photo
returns 5:08
